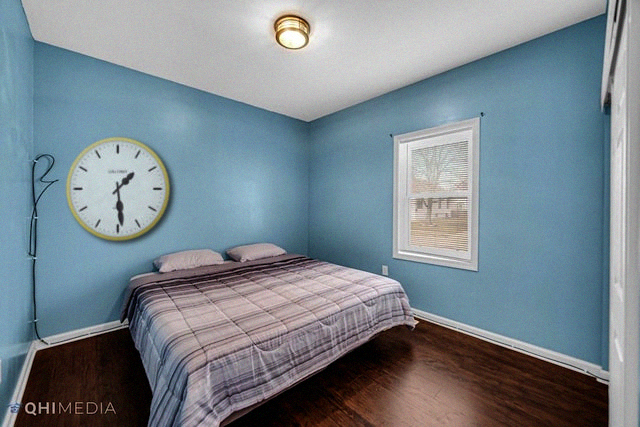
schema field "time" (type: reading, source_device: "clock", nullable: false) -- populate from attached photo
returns 1:29
